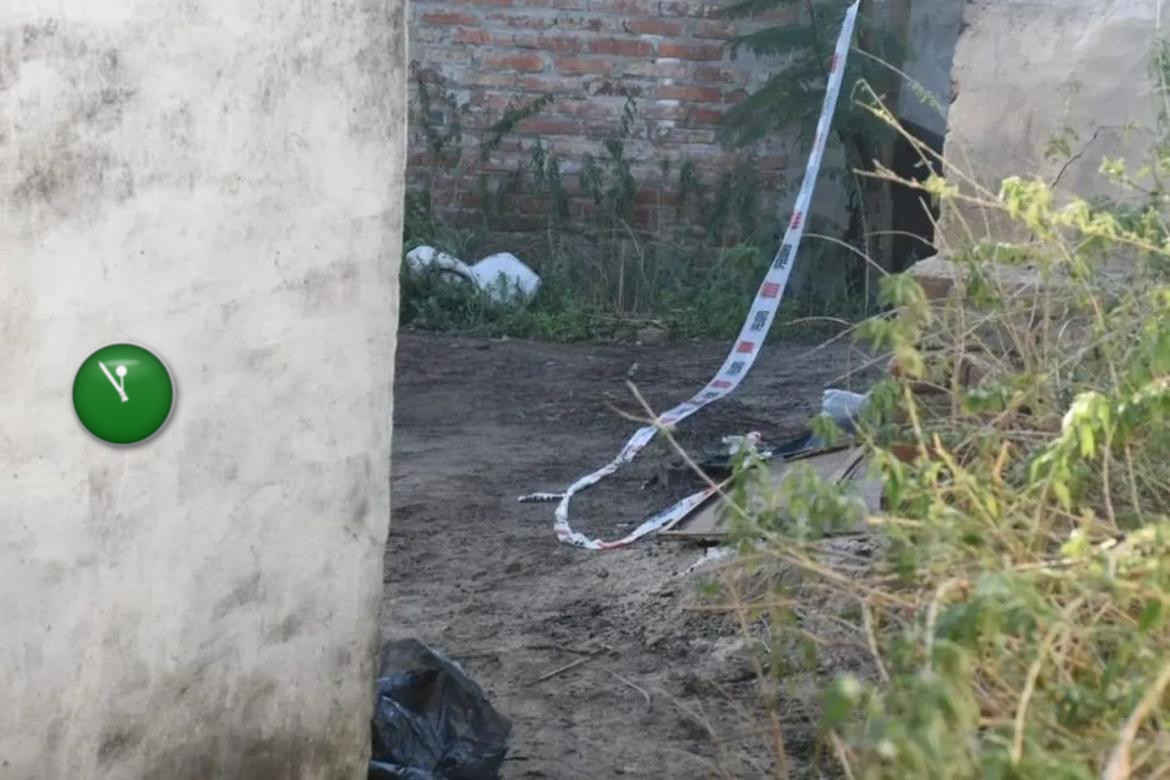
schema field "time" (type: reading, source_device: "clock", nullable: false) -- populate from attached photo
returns 11:54
